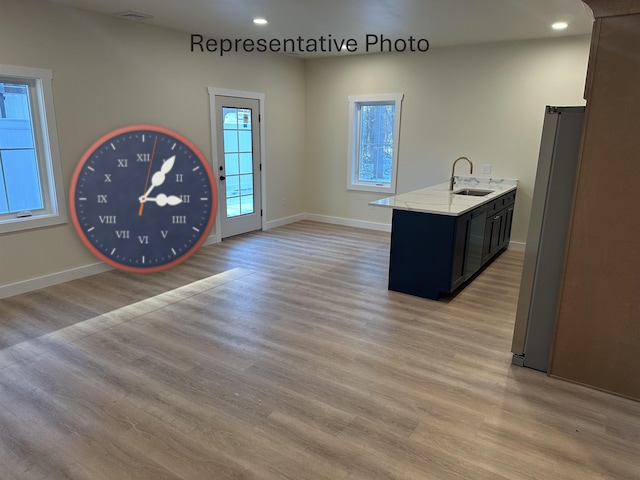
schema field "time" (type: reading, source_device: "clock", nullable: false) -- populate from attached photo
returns 3:06:02
